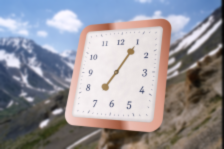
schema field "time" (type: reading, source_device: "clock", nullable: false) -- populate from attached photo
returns 7:05
